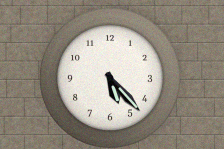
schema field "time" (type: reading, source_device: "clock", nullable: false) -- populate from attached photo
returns 5:23
